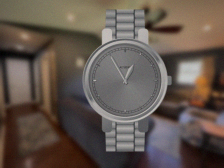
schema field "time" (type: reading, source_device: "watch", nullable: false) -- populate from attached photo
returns 12:55
